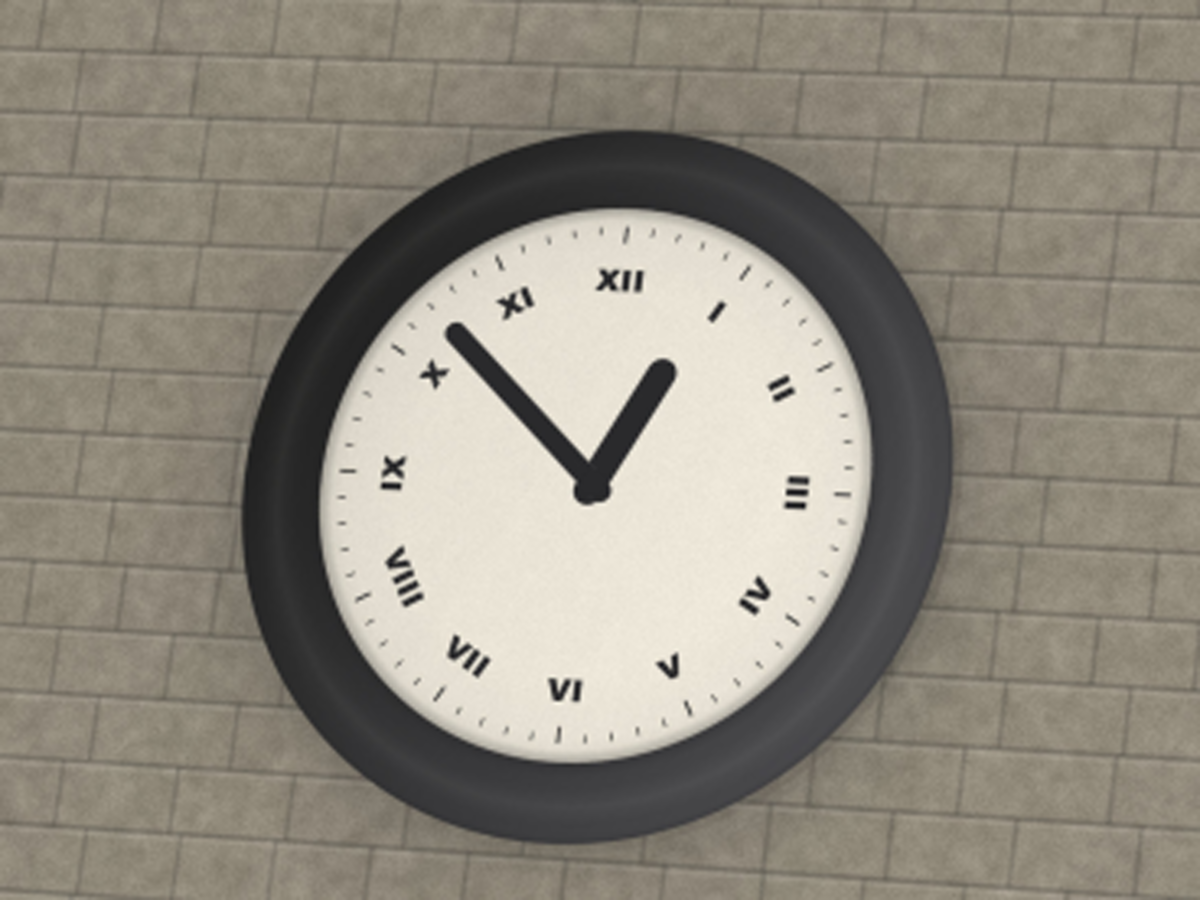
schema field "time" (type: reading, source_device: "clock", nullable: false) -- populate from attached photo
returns 12:52
